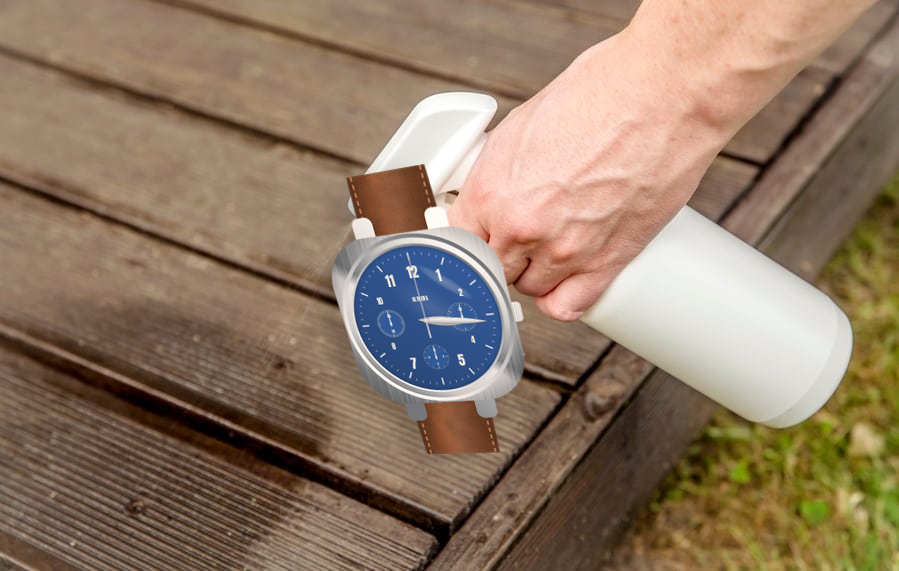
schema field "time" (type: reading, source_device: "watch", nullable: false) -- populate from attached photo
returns 3:16
